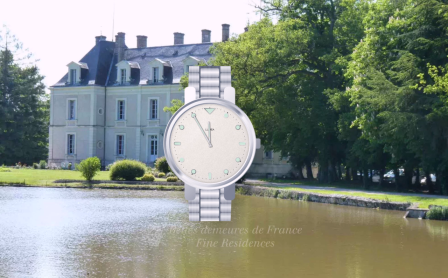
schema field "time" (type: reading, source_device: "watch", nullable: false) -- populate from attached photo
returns 11:55
